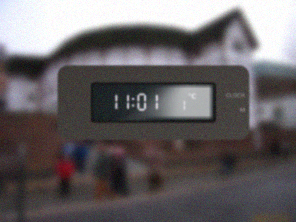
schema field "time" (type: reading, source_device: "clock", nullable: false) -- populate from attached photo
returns 11:01
